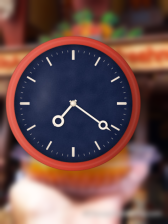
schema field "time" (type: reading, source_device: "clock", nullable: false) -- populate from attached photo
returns 7:21
